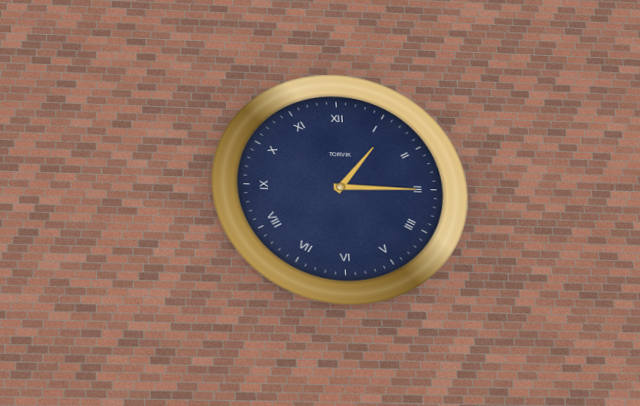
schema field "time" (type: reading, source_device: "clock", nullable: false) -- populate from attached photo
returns 1:15
